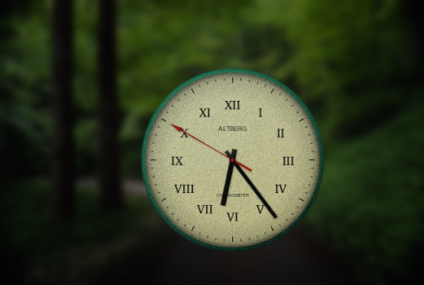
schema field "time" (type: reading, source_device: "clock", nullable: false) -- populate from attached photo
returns 6:23:50
